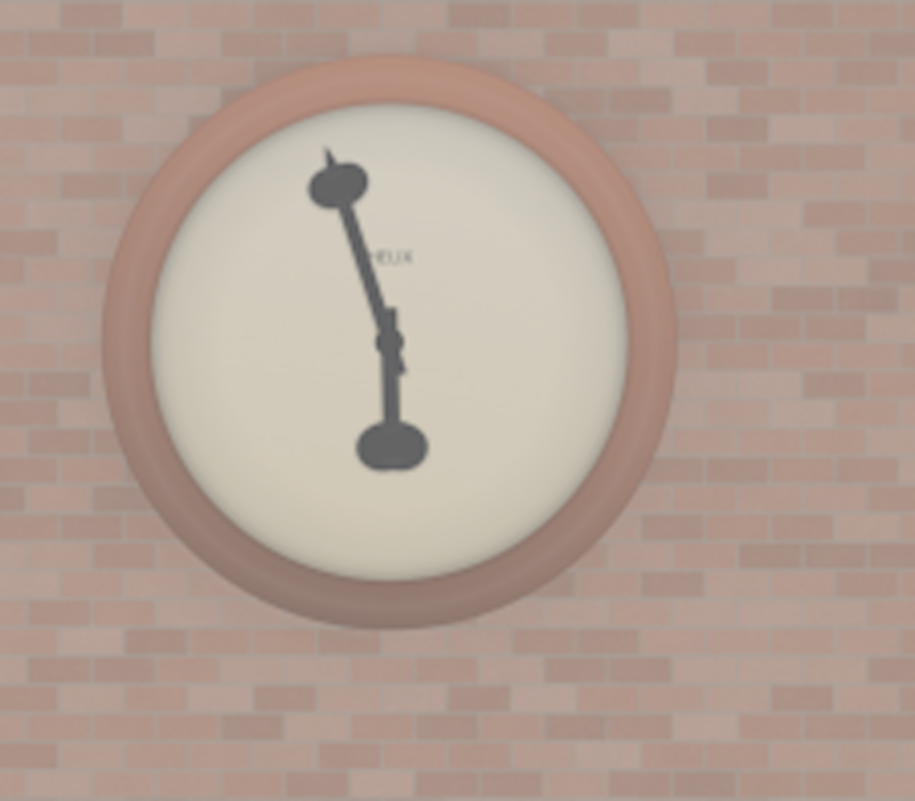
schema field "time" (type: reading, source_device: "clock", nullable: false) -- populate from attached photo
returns 5:57
